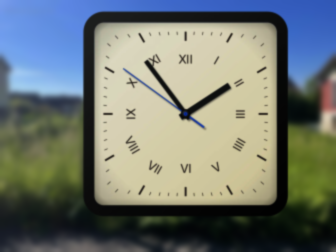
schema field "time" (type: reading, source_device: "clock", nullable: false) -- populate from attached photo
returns 1:53:51
